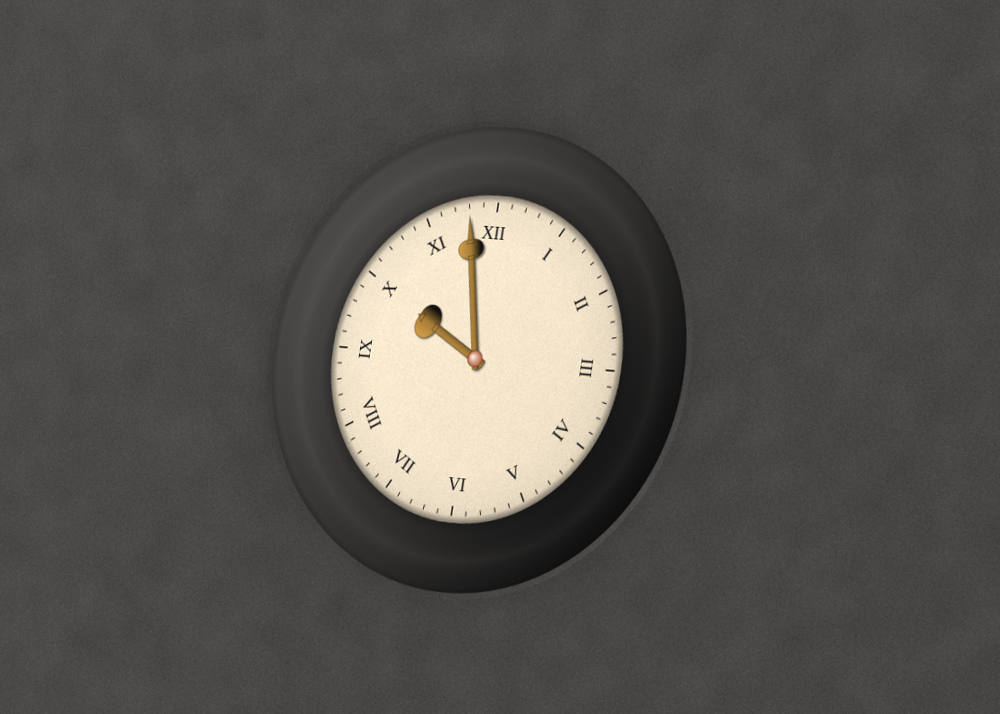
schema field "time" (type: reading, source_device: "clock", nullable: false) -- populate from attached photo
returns 9:58
